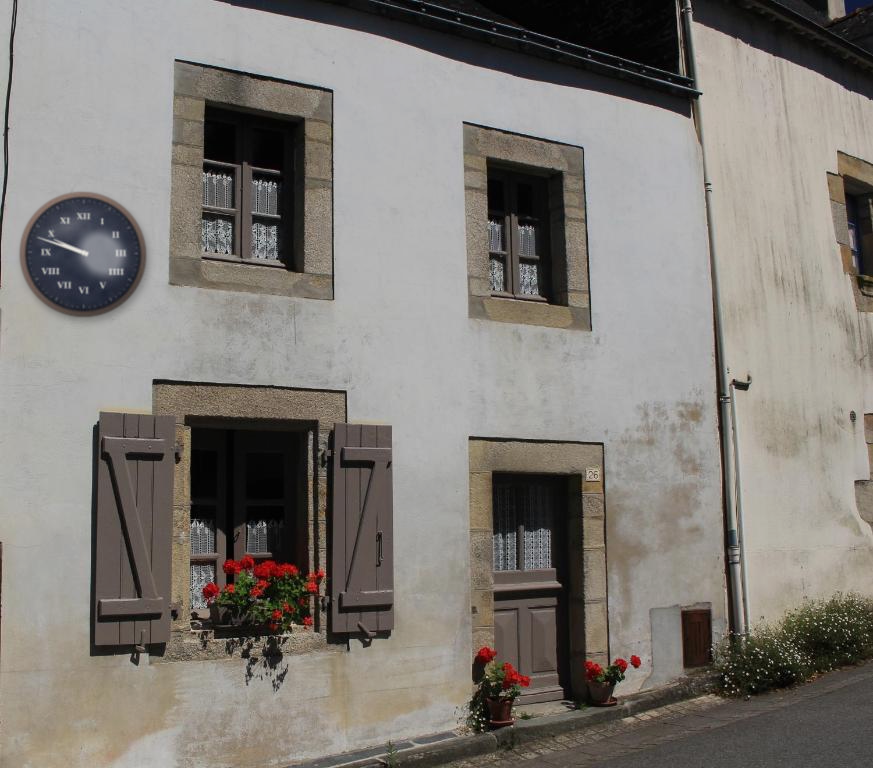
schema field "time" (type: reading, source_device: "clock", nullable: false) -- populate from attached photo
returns 9:48
